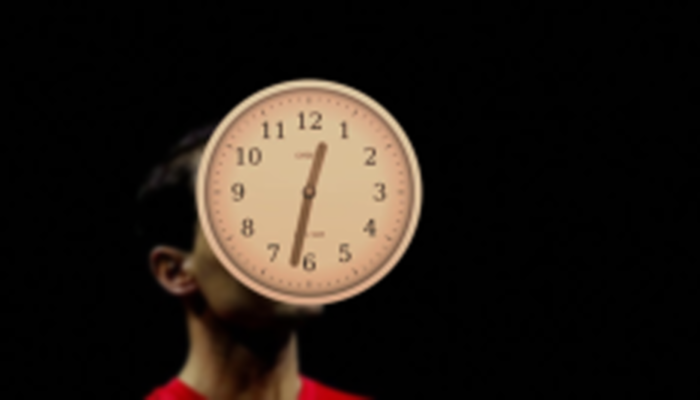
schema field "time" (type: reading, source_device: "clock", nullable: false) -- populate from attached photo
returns 12:32
